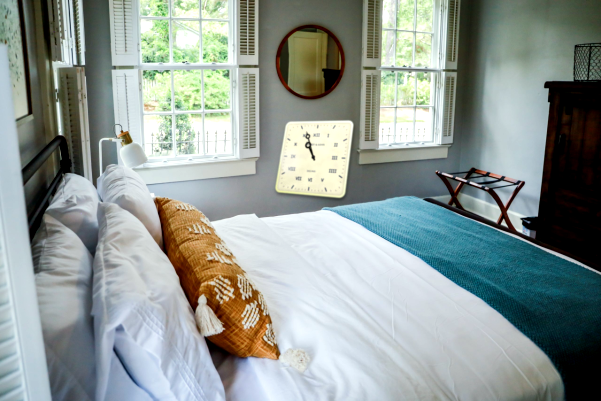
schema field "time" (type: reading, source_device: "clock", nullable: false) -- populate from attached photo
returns 10:56
